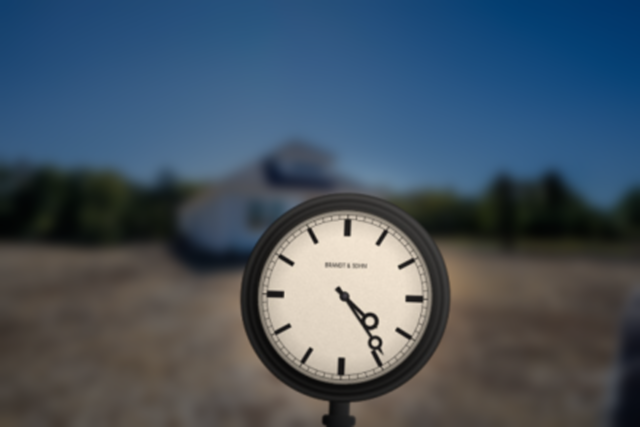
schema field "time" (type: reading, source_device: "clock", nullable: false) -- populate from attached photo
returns 4:24
